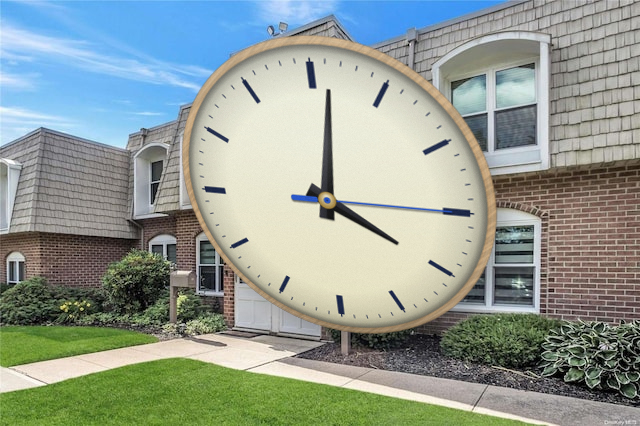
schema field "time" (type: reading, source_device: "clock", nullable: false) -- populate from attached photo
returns 4:01:15
